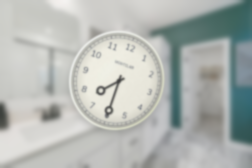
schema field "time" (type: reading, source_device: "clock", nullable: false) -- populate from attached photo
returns 7:30
